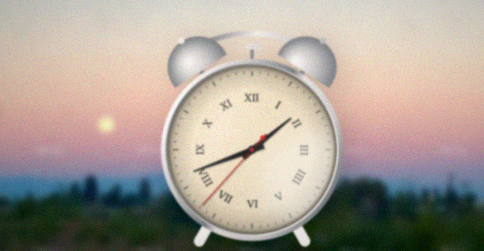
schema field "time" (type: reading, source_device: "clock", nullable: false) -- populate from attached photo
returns 1:41:37
